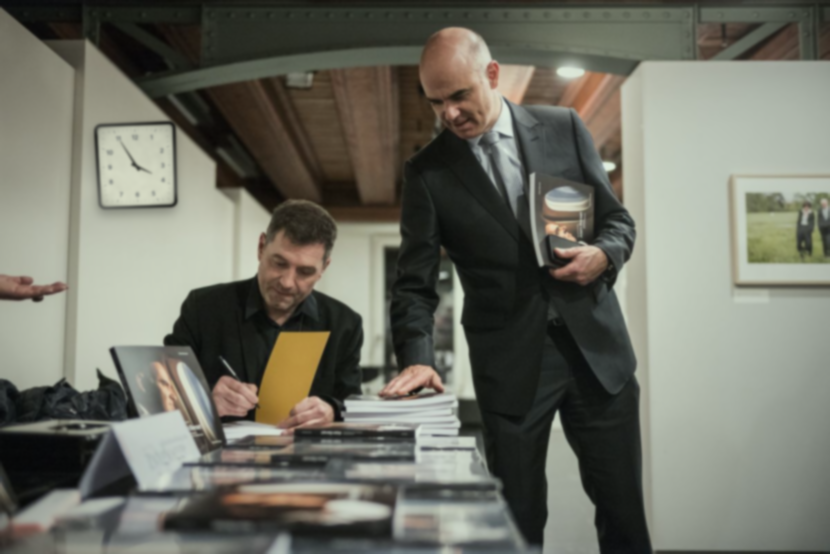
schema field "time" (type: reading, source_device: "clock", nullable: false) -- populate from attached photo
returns 3:55
